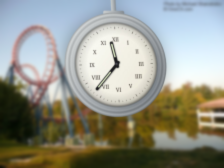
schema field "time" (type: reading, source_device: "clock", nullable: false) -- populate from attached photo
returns 11:37
